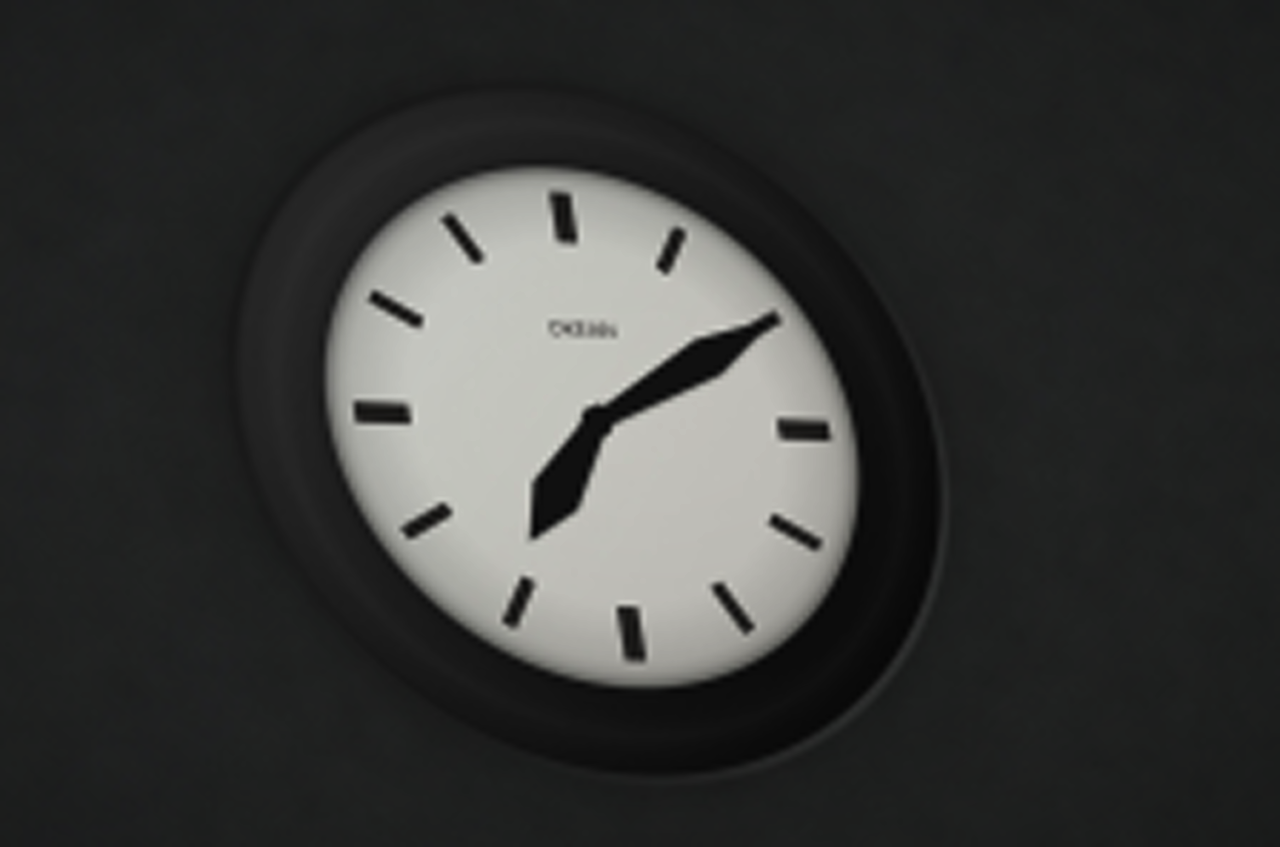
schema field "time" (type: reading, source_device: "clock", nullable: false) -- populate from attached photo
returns 7:10
